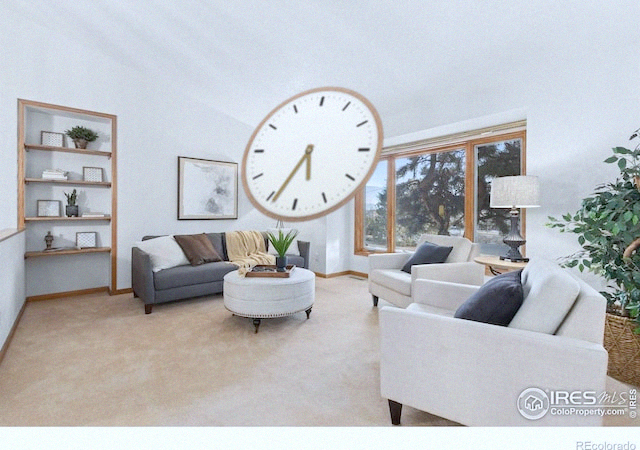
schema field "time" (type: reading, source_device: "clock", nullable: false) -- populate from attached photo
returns 5:34
